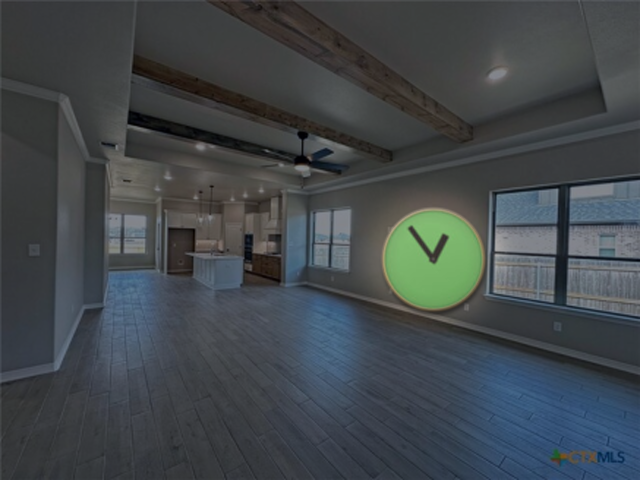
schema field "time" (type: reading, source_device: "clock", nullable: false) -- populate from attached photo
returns 12:54
